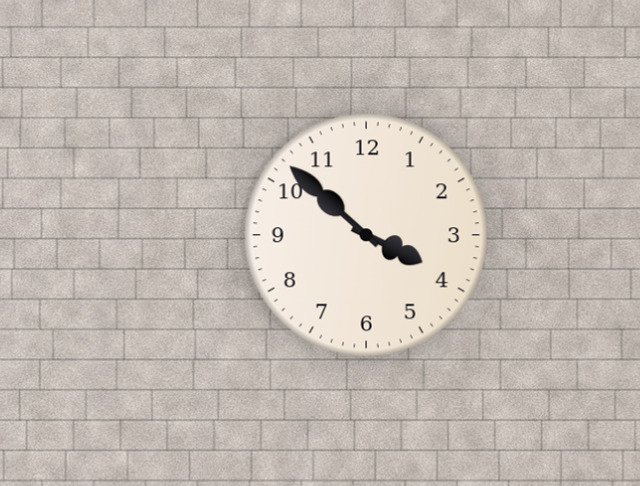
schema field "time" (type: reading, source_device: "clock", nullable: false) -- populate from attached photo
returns 3:52
